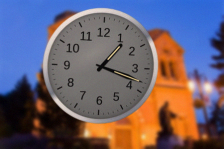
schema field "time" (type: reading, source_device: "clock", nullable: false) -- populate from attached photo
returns 1:18
